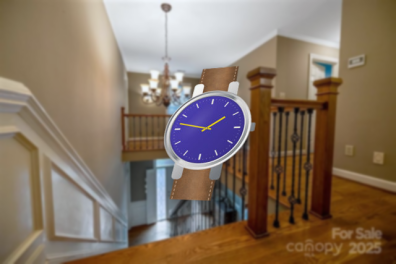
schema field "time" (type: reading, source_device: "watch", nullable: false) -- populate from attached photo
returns 1:47
